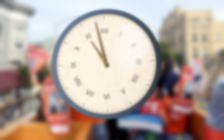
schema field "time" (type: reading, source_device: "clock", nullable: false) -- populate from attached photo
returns 10:58
